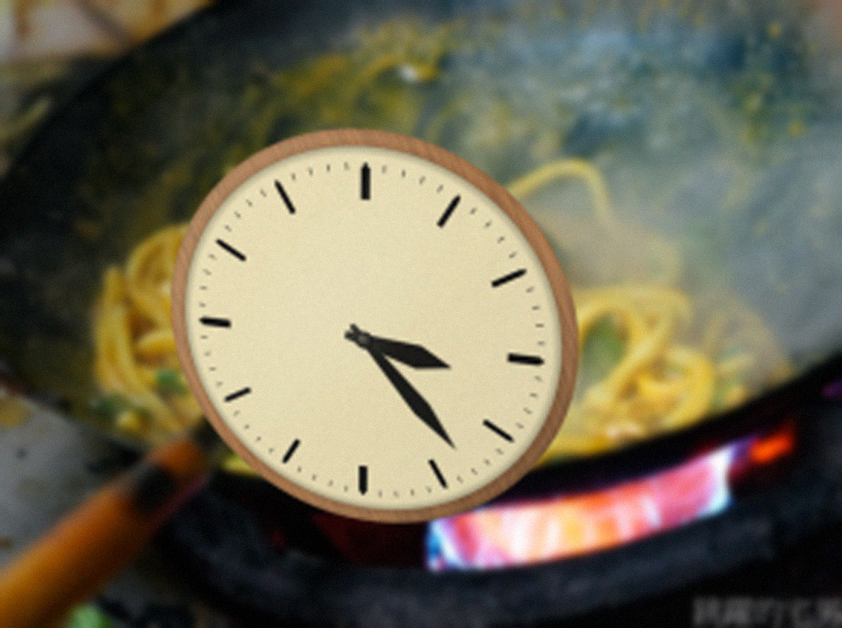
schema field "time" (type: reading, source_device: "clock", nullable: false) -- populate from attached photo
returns 3:23
